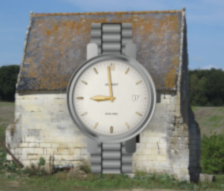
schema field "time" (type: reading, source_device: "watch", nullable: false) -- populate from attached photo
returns 8:59
